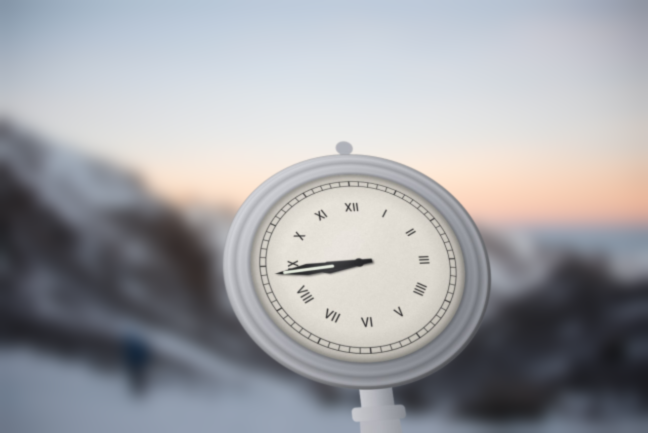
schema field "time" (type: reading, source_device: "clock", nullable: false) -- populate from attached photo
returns 8:44
